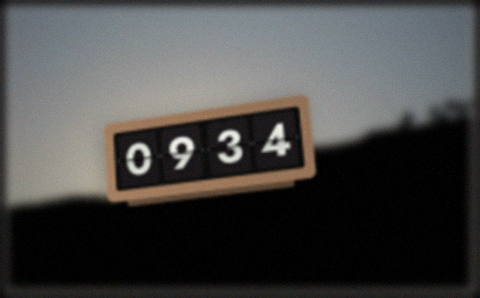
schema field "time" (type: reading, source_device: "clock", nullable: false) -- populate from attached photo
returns 9:34
